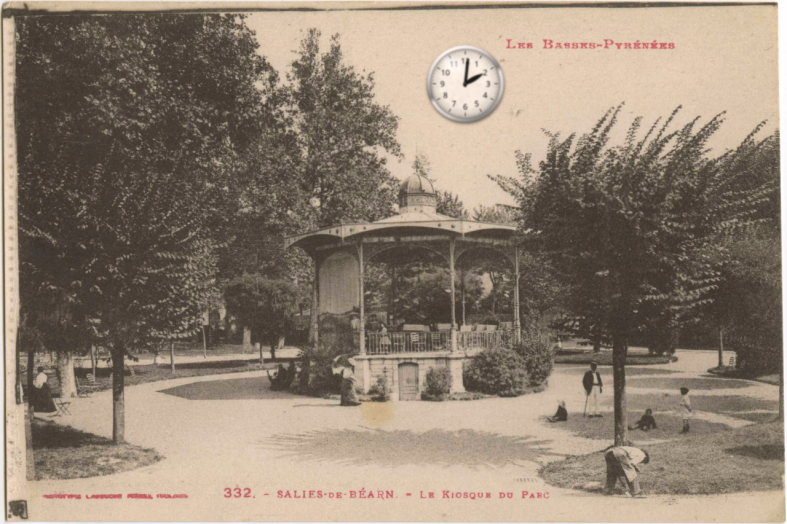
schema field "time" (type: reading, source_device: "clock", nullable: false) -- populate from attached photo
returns 2:01
